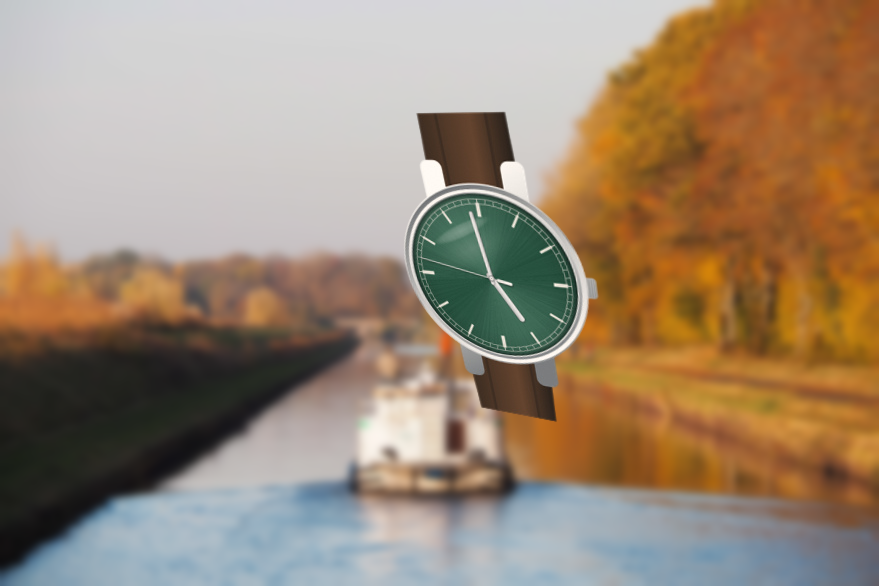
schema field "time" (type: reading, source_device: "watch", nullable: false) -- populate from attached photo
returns 4:58:47
